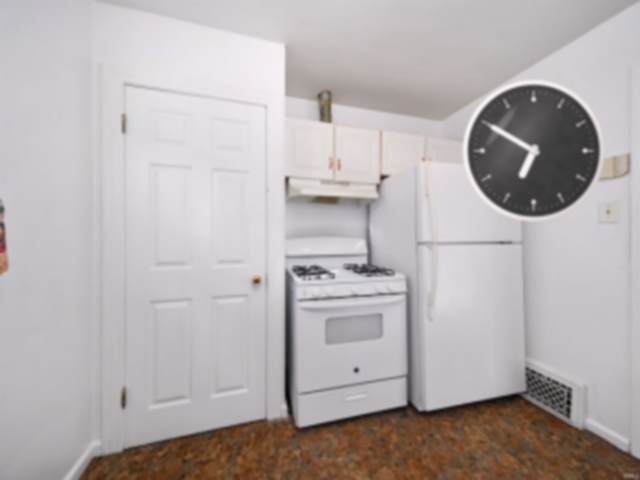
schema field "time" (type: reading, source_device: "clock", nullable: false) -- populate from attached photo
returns 6:50
